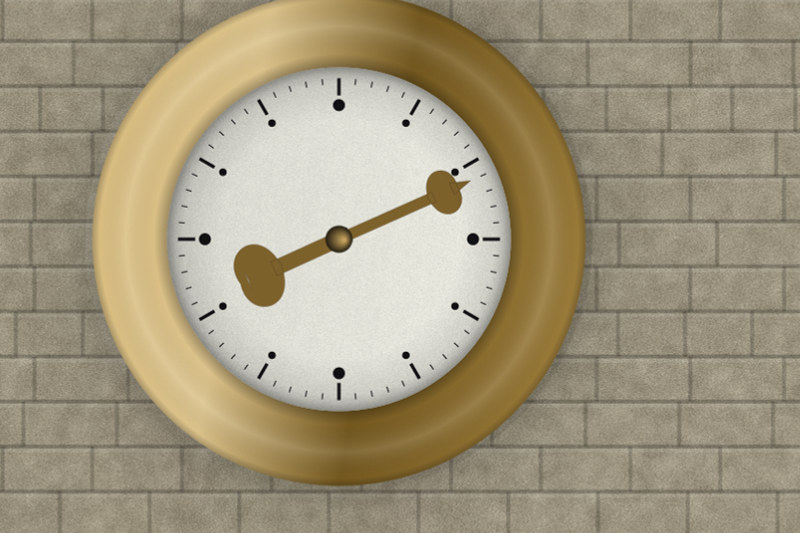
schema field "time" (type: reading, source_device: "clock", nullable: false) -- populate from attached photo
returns 8:11
